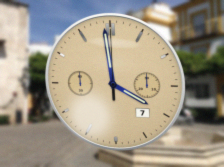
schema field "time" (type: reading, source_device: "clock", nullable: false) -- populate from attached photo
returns 3:59
